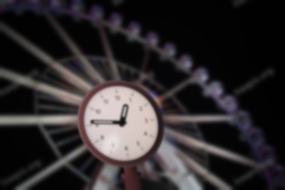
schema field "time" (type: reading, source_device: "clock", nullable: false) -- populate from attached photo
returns 12:46
